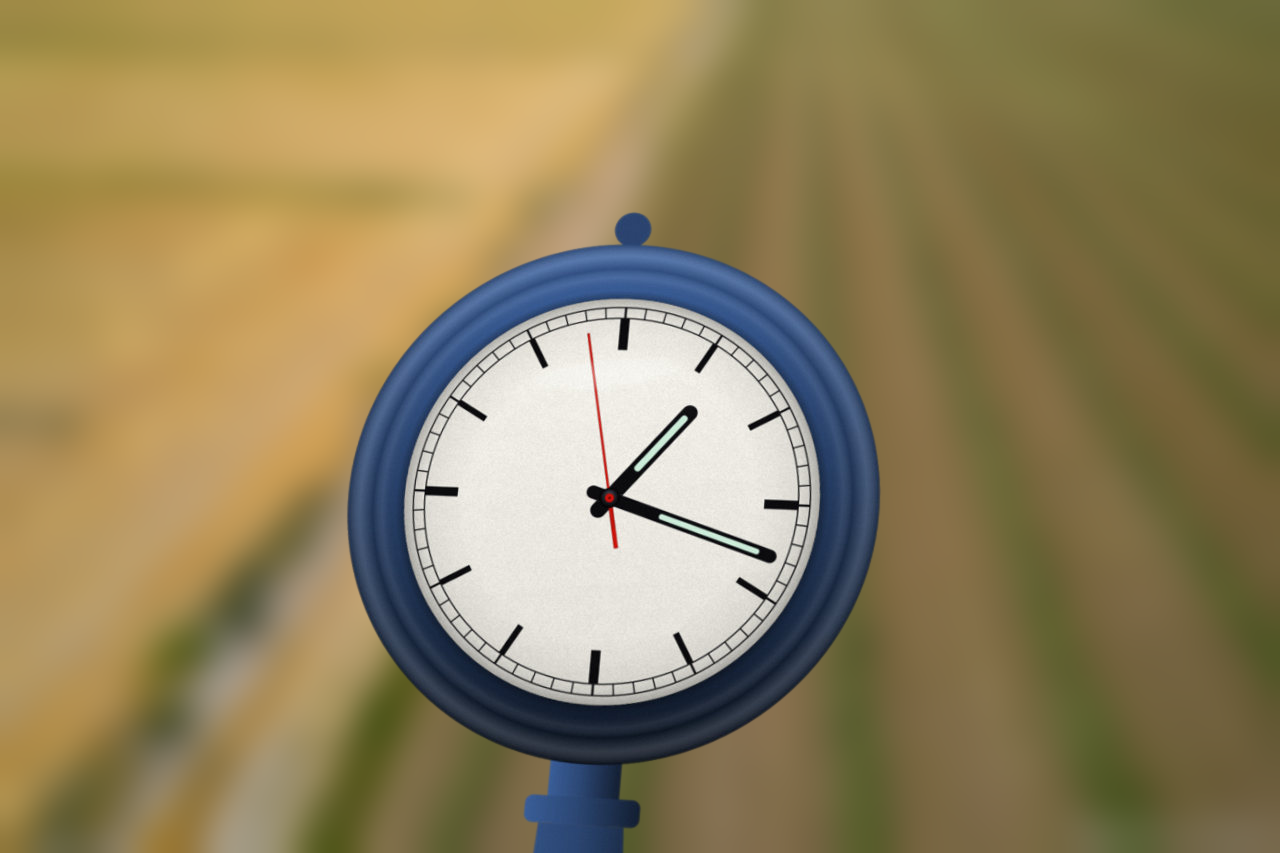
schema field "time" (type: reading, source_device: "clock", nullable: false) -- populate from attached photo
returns 1:17:58
